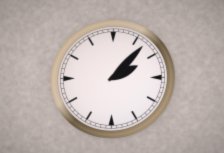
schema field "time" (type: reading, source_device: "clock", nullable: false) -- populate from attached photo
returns 2:07
